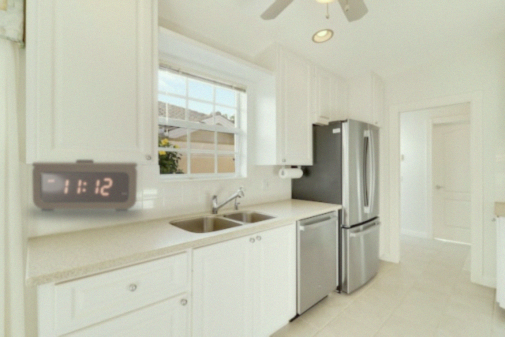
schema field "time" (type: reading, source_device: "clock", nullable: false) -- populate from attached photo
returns 11:12
